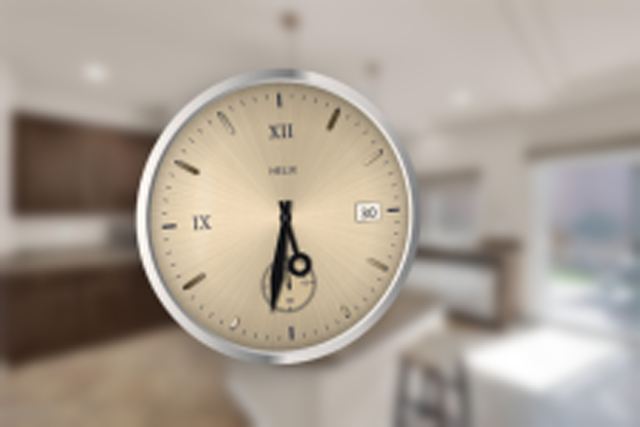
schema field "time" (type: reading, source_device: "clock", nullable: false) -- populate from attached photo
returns 5:32
